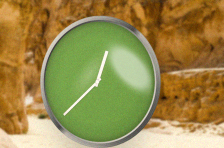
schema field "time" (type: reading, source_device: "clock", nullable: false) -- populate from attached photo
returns 12:38
